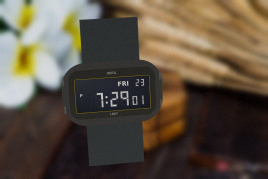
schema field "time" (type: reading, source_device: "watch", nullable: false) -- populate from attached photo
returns 7:29:01
